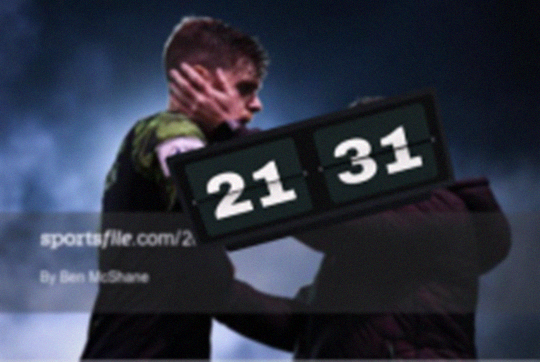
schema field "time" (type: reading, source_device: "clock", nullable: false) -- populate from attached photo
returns 21:31
